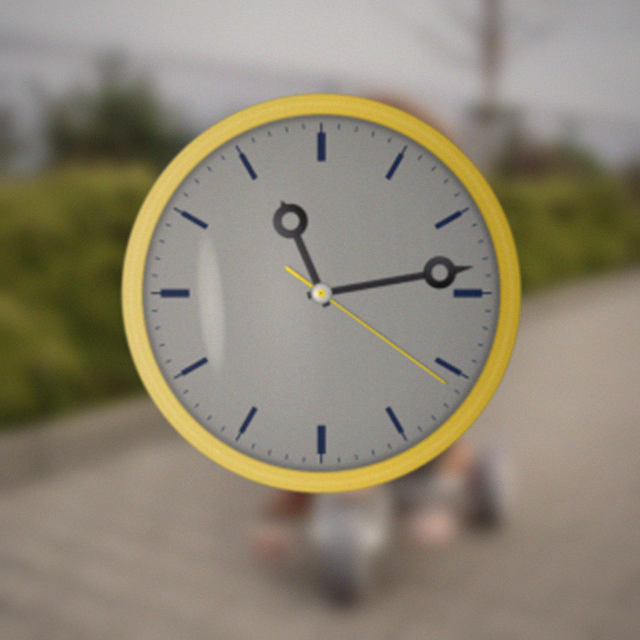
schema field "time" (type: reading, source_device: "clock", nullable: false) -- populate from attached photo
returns 11:13:21
